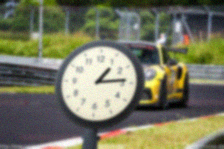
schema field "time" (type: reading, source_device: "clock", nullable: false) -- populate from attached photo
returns 1:14
